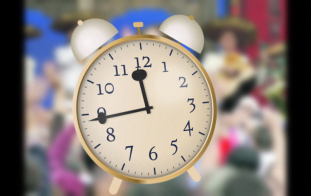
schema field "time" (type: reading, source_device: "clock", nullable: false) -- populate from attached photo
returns 11:44
